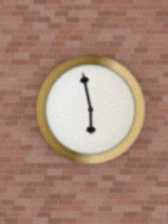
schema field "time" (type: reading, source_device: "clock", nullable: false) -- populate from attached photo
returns 5:58
